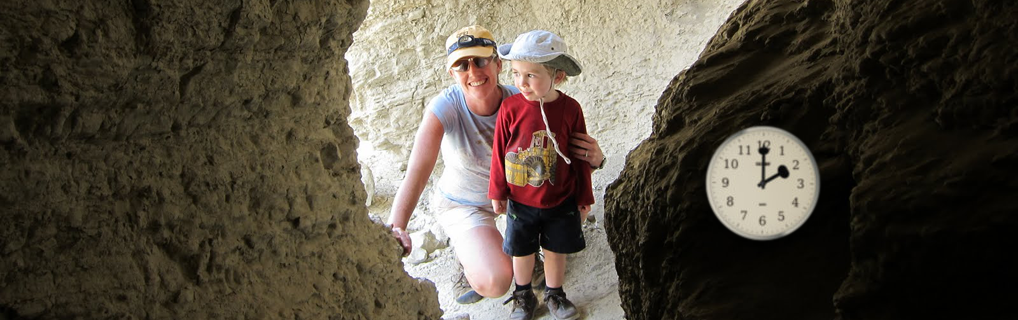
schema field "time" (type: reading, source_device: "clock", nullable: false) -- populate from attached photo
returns 2:00
